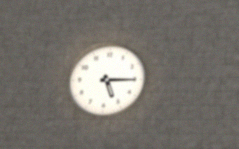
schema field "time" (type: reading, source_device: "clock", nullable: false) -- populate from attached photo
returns 5:15
